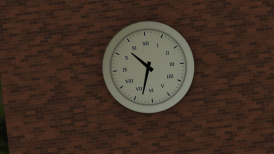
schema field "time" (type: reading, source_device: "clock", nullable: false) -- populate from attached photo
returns 10:33
